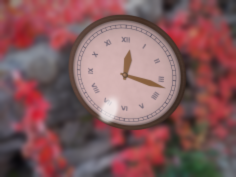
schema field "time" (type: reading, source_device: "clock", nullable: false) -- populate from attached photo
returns 12:17
